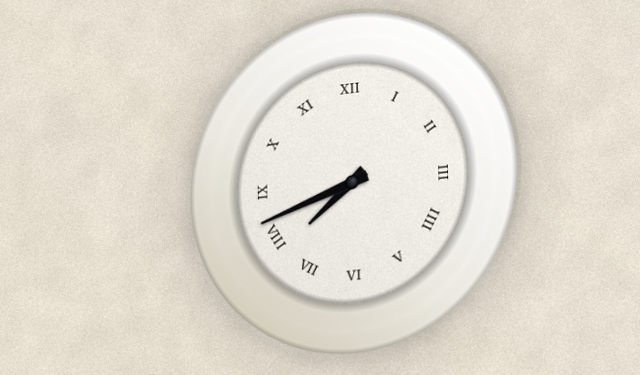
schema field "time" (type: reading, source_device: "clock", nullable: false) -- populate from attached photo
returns 7:42
